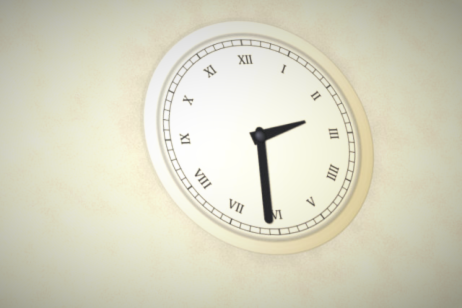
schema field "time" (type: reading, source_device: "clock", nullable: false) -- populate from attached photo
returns 2:31
